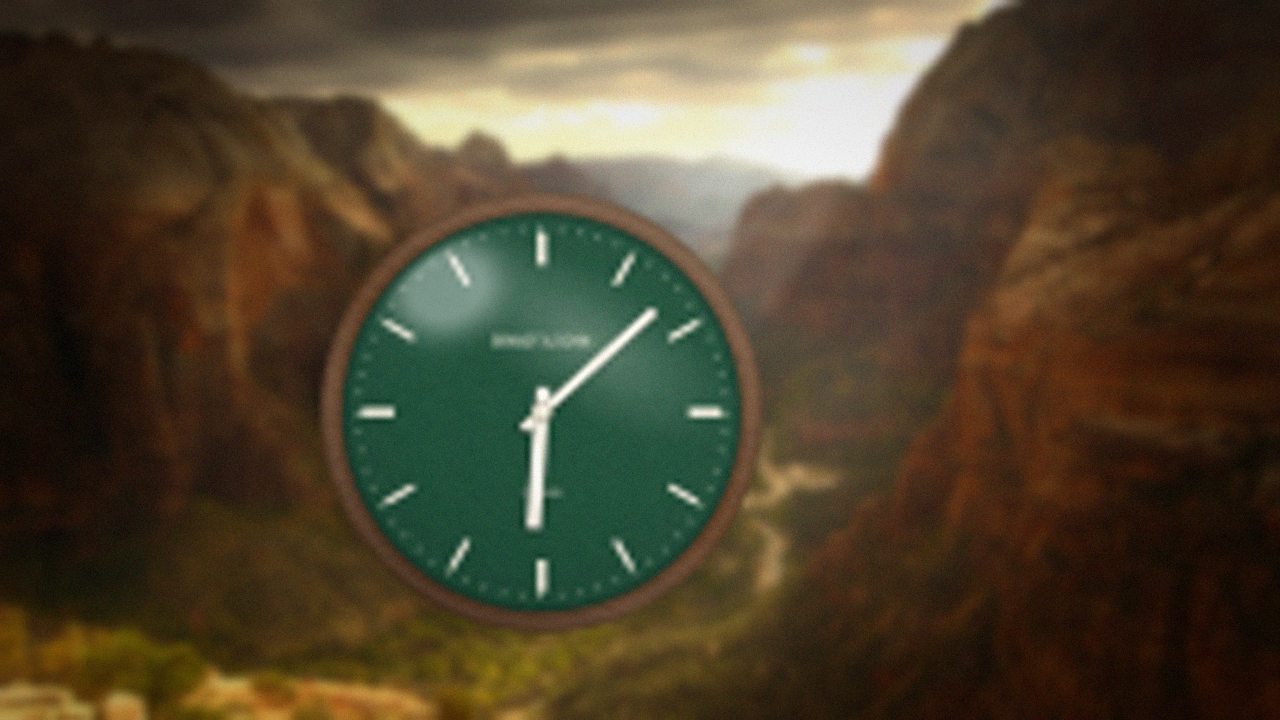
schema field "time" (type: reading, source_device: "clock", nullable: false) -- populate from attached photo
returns 6:08
